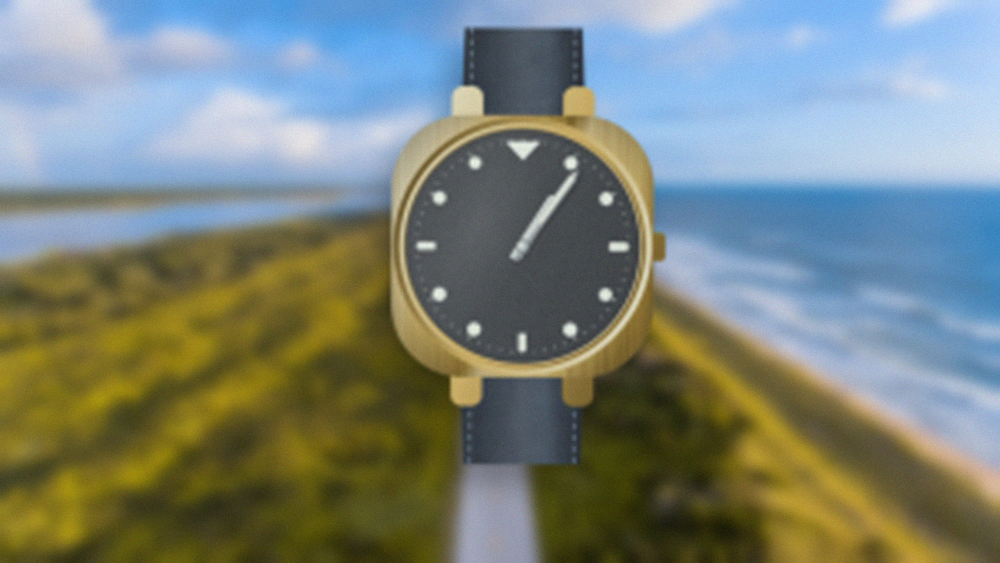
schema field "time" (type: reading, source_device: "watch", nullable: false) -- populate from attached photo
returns 1:06
